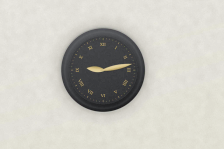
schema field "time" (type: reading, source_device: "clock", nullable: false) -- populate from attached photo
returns 9:13
